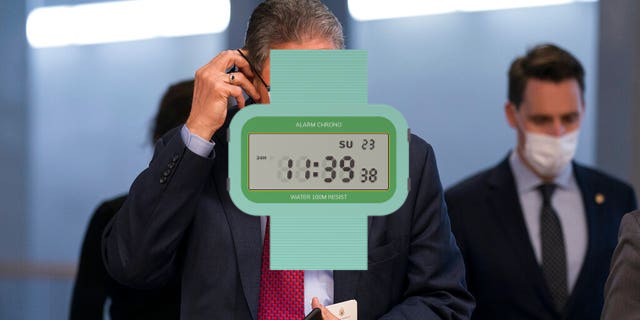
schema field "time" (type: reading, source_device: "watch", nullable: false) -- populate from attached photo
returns 11:39:38
